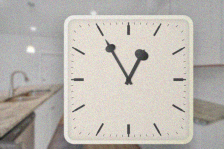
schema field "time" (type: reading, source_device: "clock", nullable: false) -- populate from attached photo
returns 12:55
